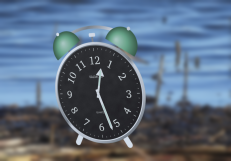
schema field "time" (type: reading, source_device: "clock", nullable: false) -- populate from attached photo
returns 12:27
